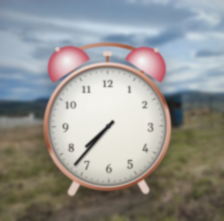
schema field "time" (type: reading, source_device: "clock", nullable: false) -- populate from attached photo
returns 7:37
